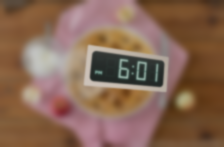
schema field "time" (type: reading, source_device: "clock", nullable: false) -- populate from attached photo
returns 6:01
